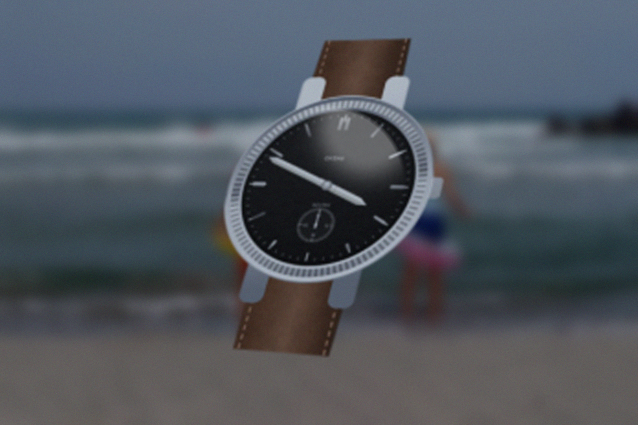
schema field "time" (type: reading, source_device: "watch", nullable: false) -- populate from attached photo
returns 3:49
